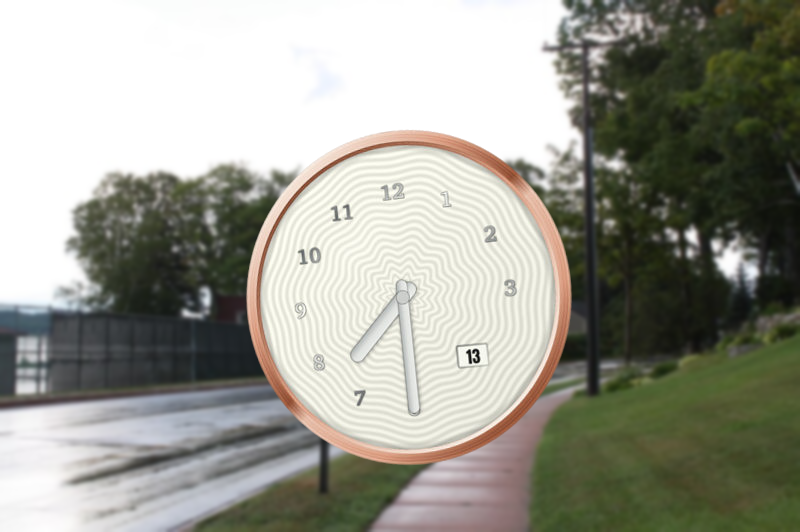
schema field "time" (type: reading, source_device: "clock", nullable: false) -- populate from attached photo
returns 7:30
